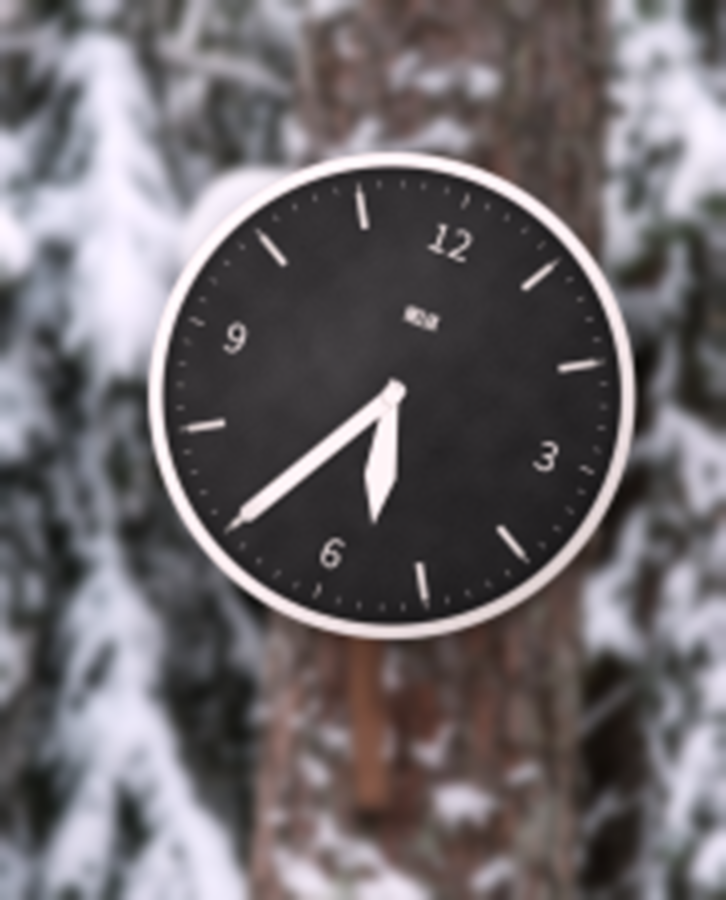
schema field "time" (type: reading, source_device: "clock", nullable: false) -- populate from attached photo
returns 5:35
